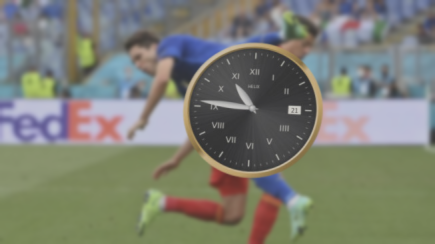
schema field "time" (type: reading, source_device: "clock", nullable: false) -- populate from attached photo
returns 10:46
